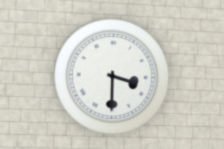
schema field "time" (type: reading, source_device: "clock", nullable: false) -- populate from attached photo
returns 3:30
